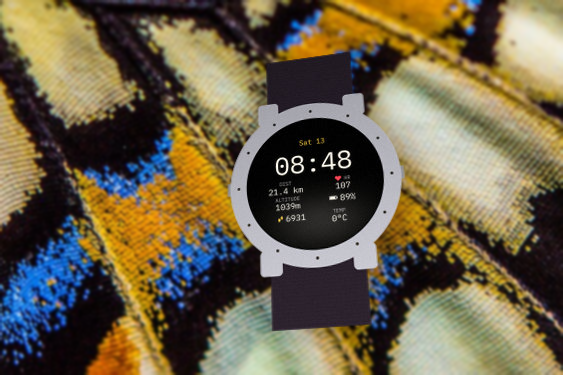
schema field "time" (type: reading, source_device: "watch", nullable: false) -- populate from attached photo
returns 8:48
